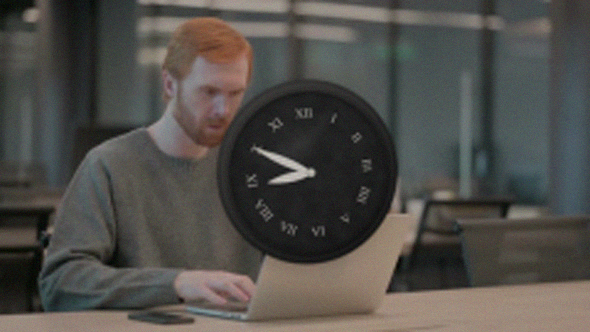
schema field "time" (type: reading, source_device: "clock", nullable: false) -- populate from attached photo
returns 8:50
